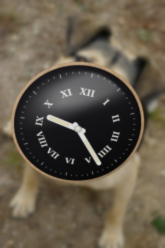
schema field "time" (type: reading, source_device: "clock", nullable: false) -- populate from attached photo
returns 9:23
